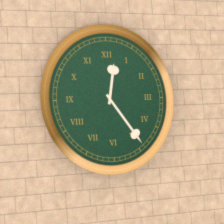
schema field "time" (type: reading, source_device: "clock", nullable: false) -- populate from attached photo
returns 12:24
